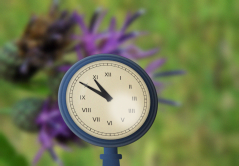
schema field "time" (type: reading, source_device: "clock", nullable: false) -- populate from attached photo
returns 10:50
